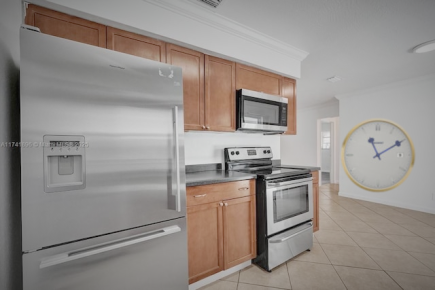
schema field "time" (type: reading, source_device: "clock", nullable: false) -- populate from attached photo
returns 11:10
